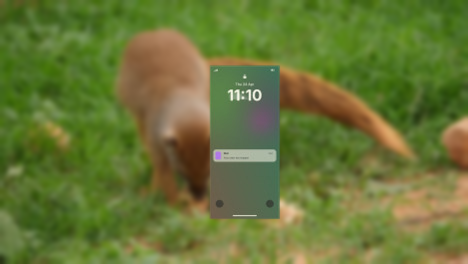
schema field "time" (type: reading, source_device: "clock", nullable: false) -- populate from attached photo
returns 11:10
